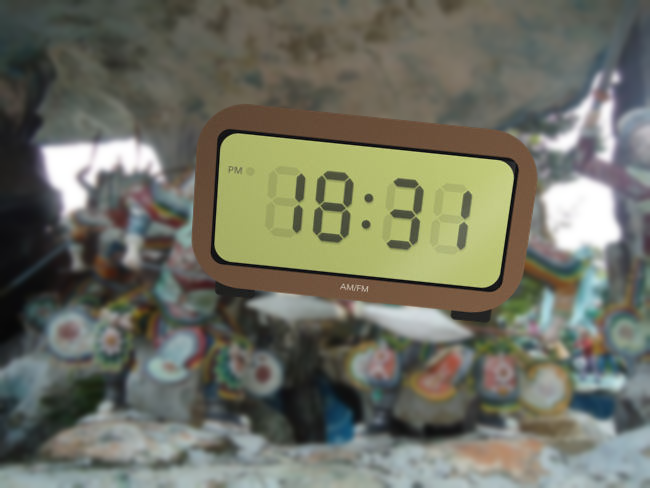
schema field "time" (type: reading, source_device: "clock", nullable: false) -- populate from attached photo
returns 18:31
